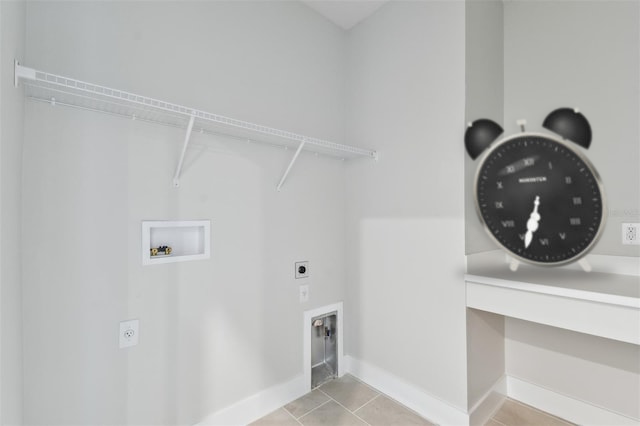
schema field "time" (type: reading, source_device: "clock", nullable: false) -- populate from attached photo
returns 6:34
